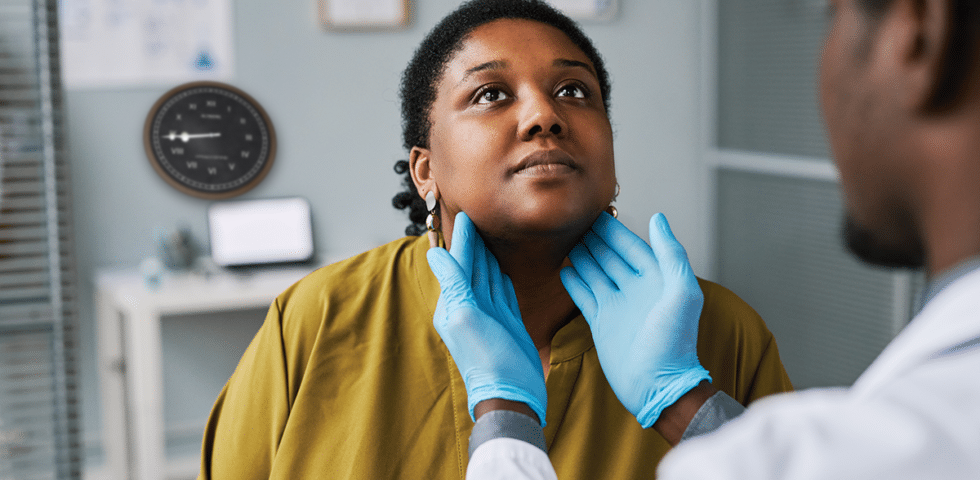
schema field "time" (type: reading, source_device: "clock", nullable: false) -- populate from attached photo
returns 8:44
